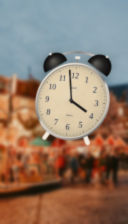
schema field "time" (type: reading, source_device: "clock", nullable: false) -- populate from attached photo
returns 3:58
